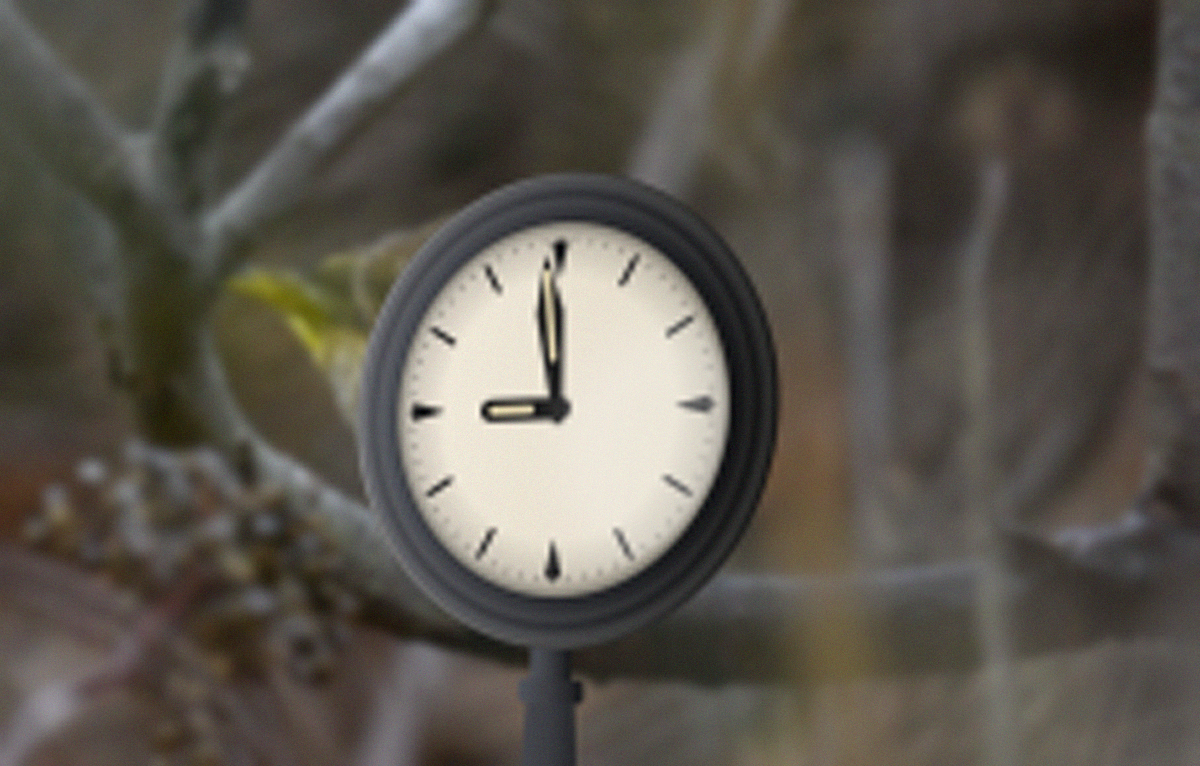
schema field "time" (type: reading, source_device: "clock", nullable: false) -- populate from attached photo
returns 8:59
